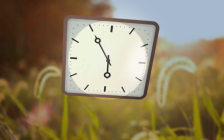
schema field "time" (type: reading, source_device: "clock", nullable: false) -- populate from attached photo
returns 5:55
